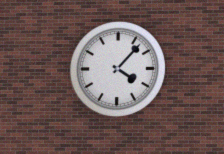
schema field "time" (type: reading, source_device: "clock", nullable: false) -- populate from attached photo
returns 4:07
